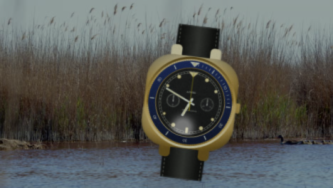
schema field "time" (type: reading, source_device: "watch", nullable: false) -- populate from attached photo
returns 6:49
